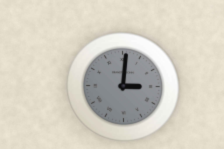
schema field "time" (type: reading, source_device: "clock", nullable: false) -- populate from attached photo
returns 3:01
